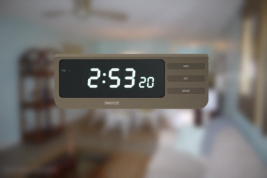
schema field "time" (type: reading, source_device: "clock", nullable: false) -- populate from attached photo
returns 2:53:20
